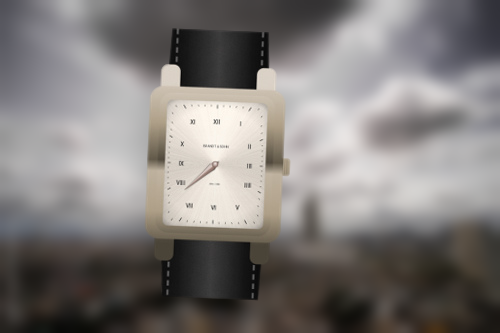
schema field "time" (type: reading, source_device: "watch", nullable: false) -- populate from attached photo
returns 7:38
